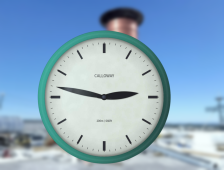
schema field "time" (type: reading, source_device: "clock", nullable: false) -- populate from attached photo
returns 2:47
